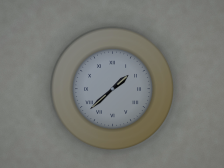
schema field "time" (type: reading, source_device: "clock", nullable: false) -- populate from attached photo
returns 1:38
